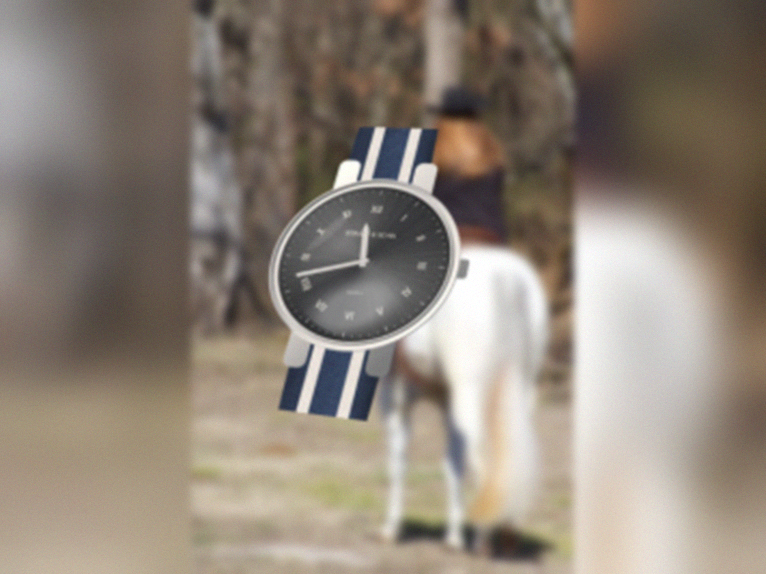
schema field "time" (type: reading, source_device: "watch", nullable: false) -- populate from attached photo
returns 11:42
